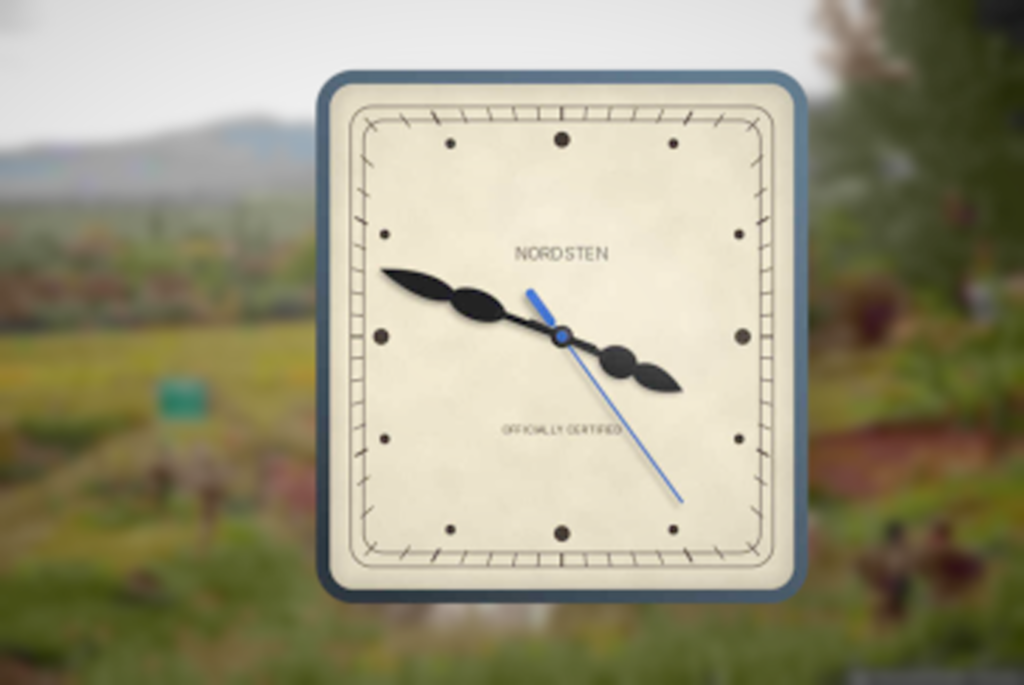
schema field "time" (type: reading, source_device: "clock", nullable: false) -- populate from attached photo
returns 3:48:24
